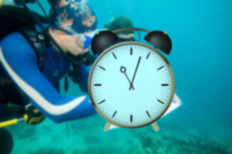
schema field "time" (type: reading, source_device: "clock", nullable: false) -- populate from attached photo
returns 11:03
